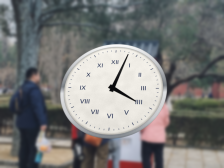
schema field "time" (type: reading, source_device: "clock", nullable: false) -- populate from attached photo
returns 4:03
